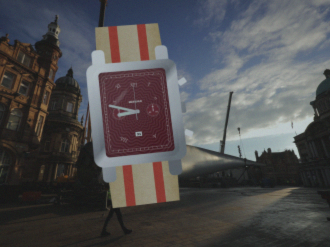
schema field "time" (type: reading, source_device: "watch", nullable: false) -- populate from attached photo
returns 8:48
